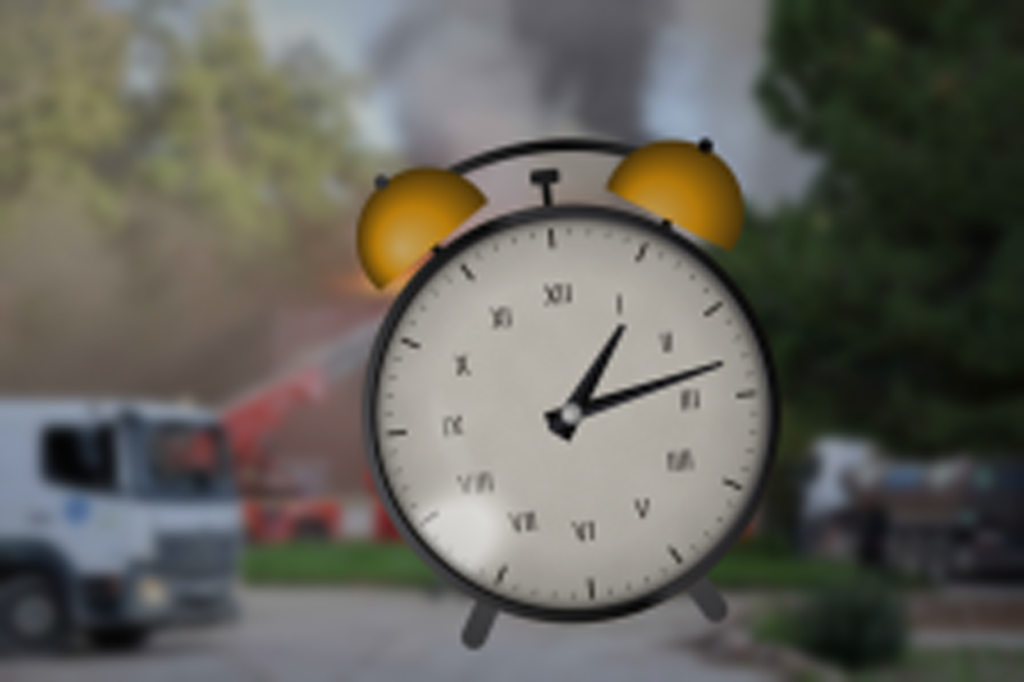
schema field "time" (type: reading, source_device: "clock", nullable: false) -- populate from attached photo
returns 1:13
